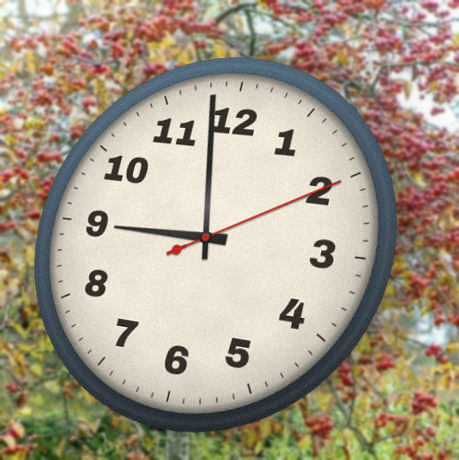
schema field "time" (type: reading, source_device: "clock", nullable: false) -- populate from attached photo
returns 8:58:10
